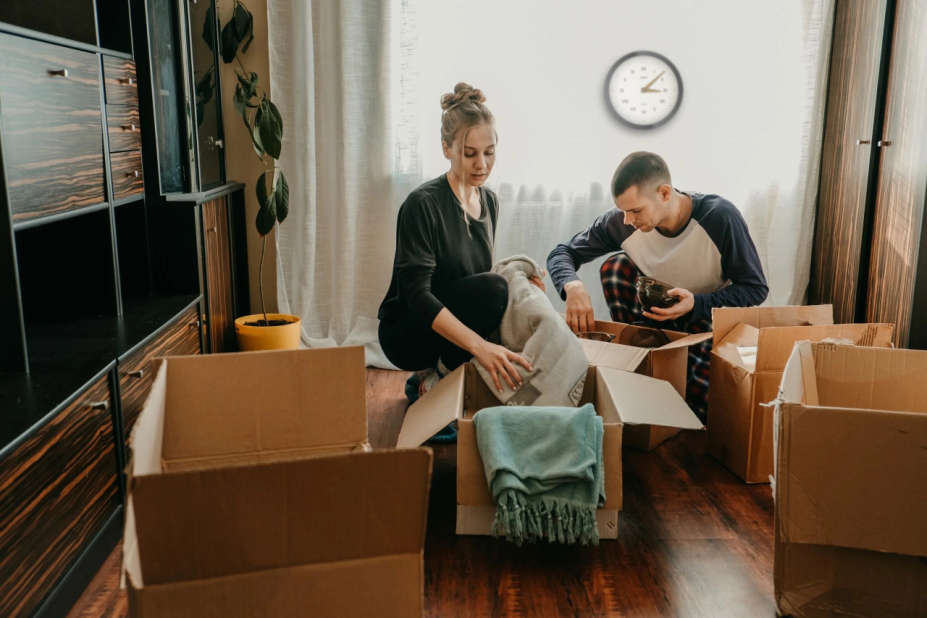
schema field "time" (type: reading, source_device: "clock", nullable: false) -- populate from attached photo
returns 3:08
